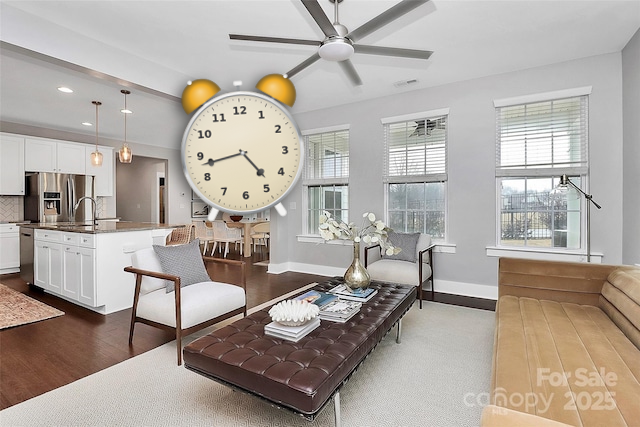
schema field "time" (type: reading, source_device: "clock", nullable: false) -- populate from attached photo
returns 4:43
